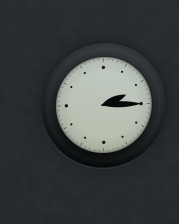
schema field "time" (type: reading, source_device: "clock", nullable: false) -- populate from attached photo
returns 2:15
